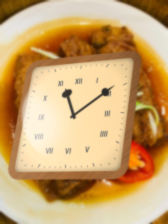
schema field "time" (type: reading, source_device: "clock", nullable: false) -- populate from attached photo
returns 11:09
